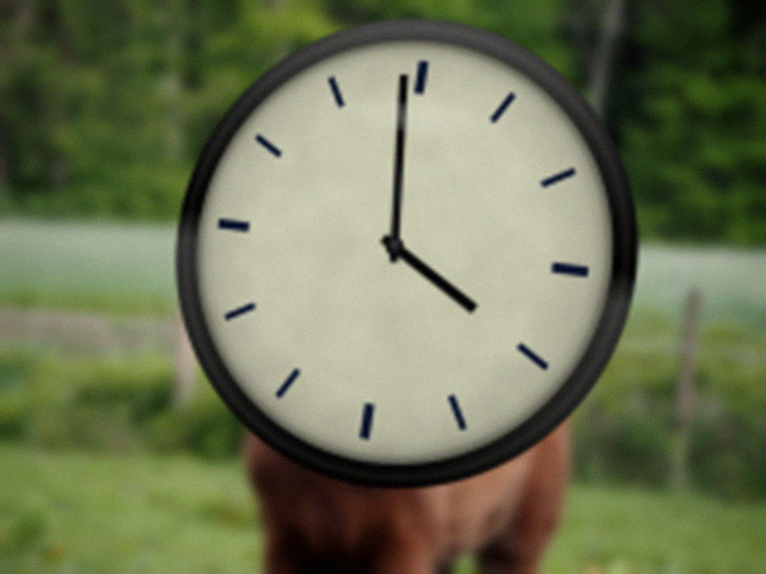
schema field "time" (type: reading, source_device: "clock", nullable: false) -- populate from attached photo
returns 3:59
